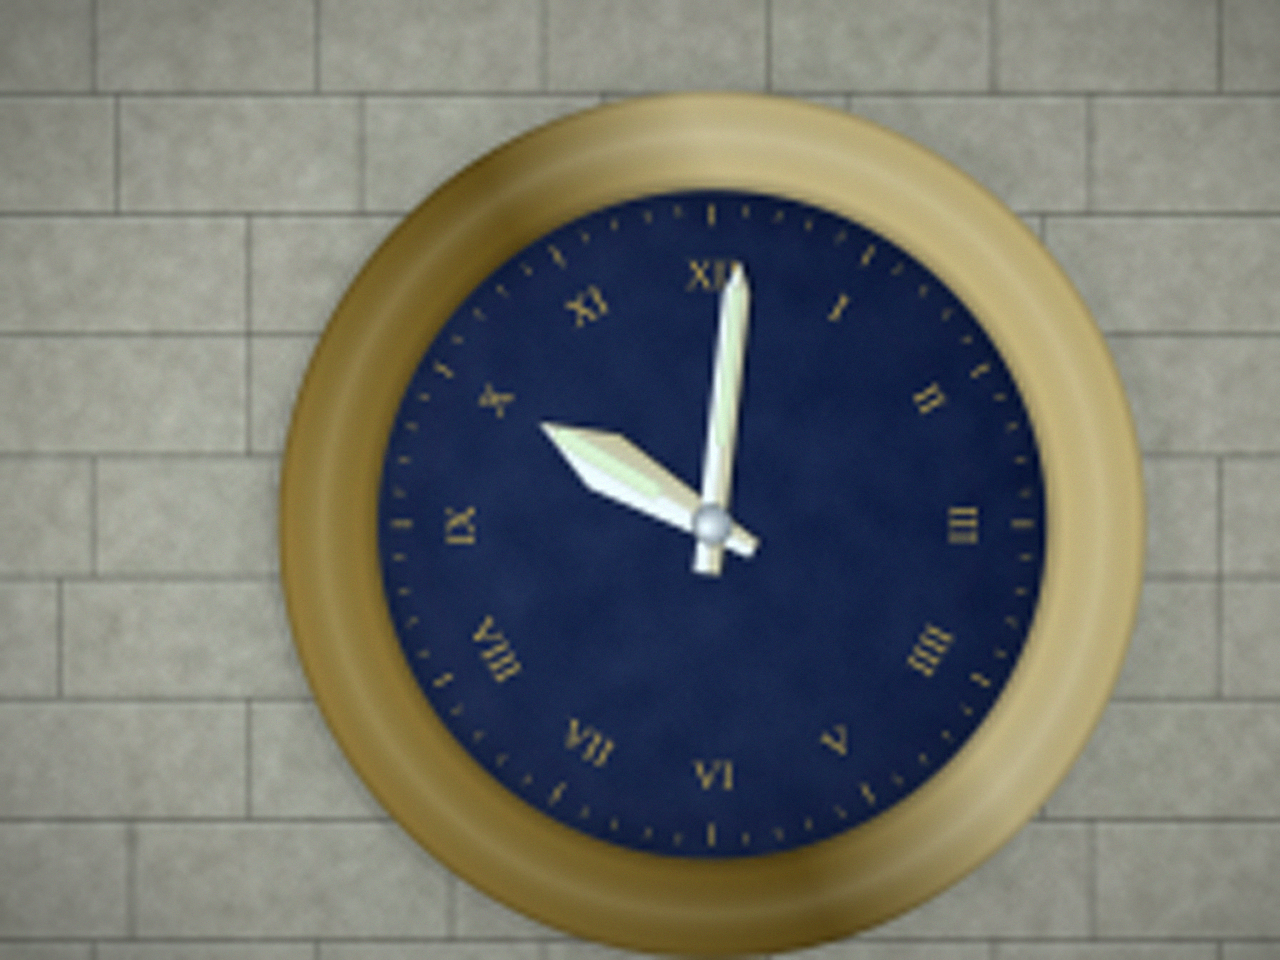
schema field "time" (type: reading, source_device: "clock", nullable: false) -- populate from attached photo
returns 10:01
